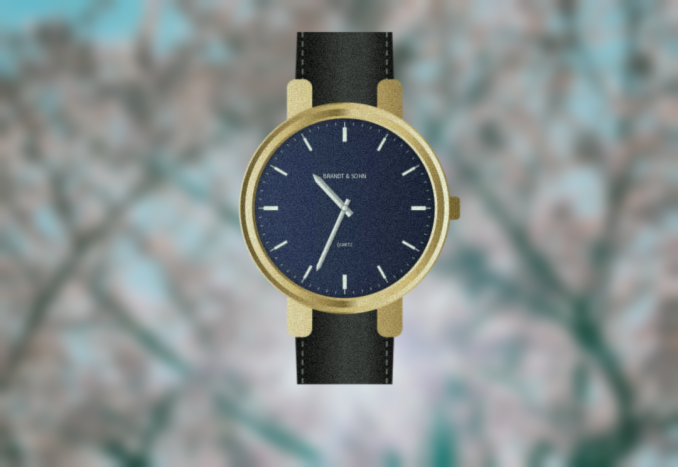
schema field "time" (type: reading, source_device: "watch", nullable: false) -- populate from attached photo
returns 10:34
